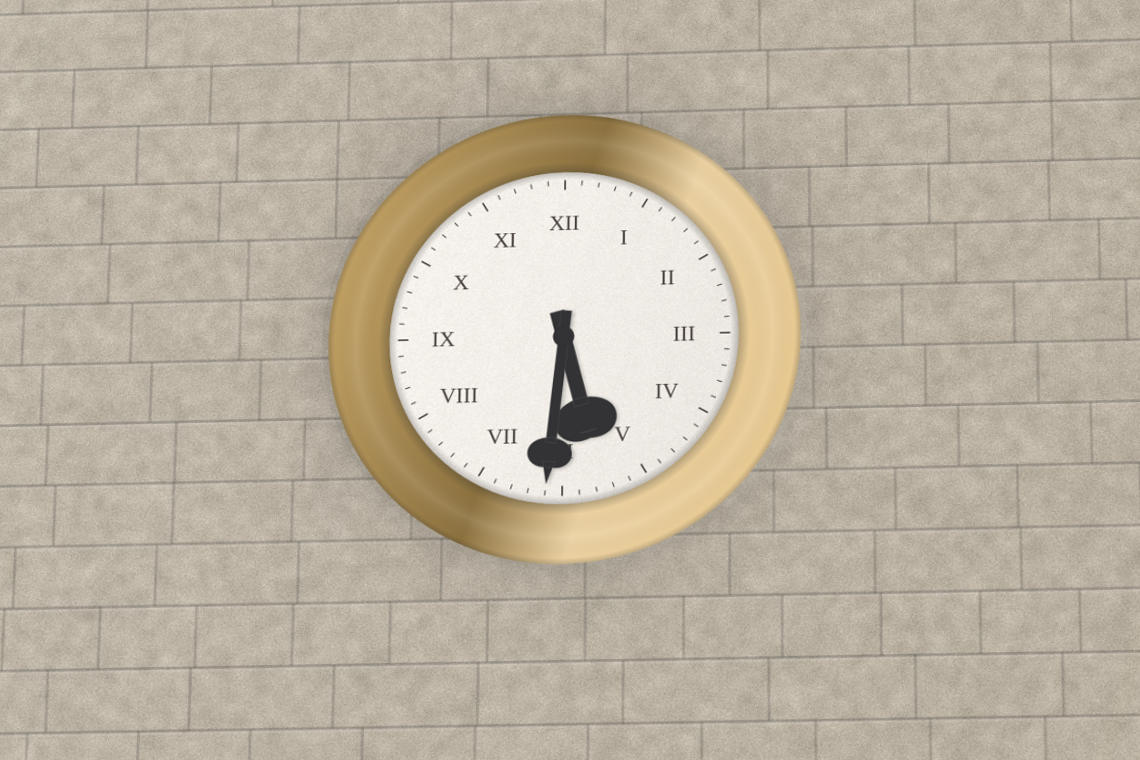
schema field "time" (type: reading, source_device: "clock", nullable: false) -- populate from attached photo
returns 5:31
